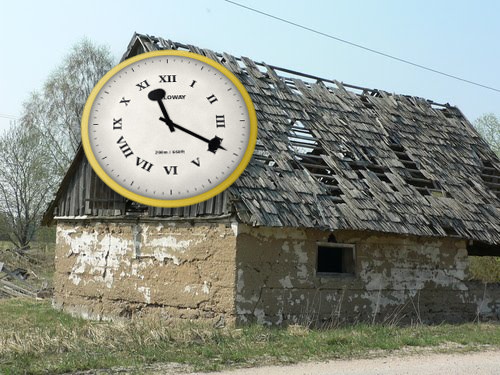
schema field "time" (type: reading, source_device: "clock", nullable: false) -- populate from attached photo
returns 11:20
